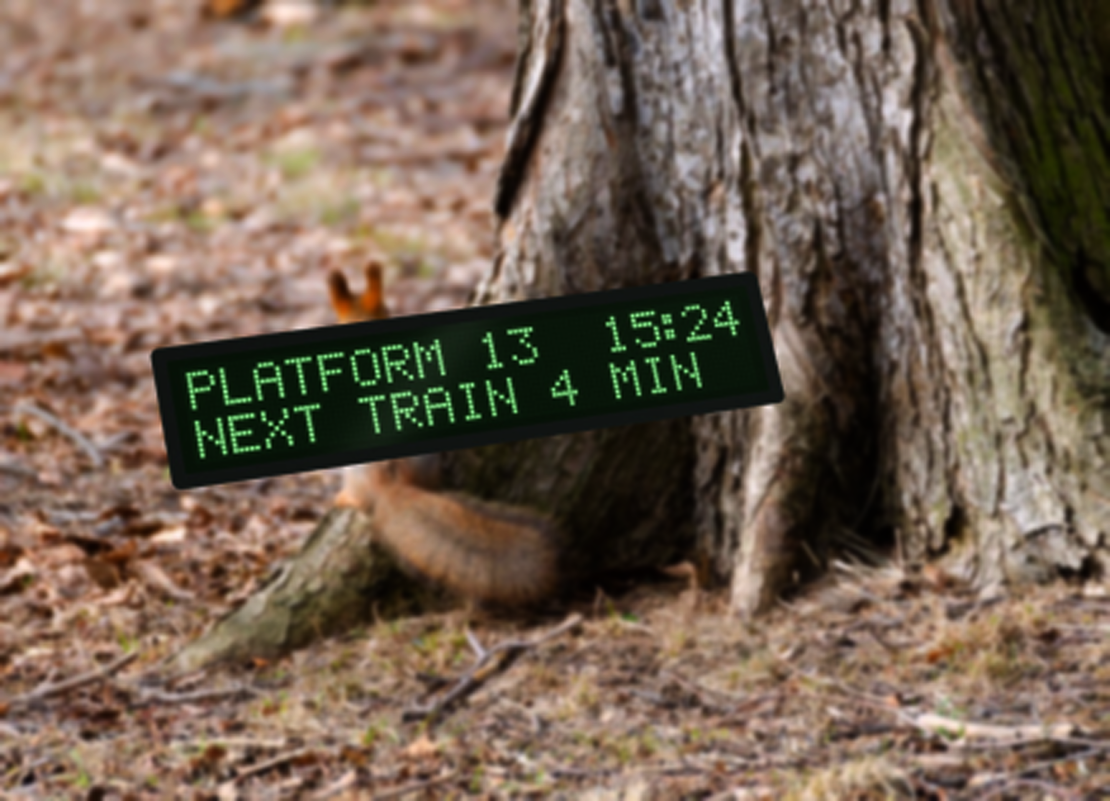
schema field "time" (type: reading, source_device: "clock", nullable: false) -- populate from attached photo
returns 15:24
